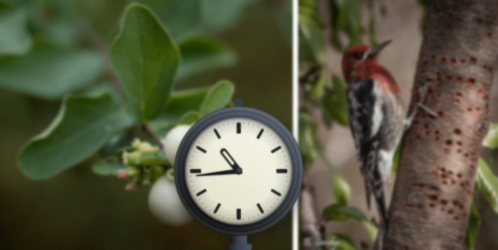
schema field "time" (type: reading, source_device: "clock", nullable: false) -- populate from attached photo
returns 10:44
